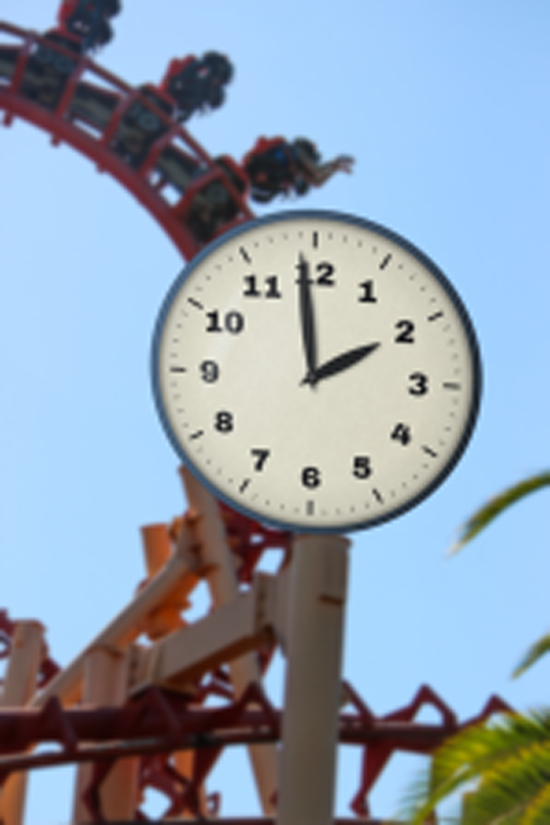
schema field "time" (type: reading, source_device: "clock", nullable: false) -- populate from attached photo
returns 1:59
